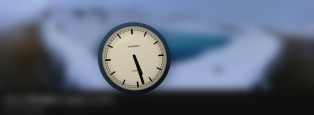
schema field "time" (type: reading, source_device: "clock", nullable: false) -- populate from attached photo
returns 5:28
